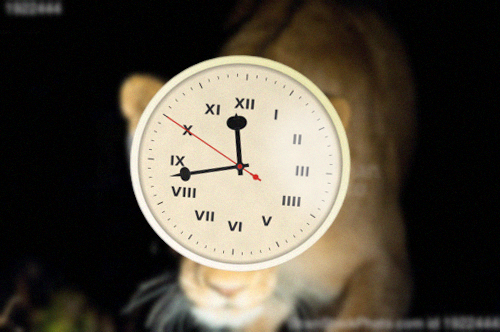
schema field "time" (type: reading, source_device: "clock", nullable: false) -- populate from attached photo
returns 11:42:50
